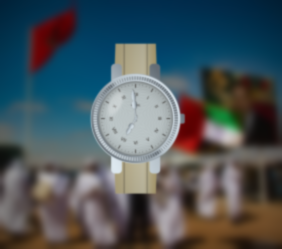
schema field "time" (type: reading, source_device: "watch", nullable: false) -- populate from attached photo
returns 6:59
